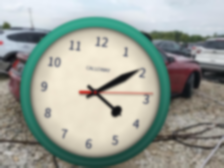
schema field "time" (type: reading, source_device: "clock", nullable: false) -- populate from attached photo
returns 4:09:14
